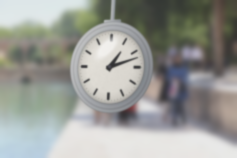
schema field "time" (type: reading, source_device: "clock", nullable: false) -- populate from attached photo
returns 1:12
